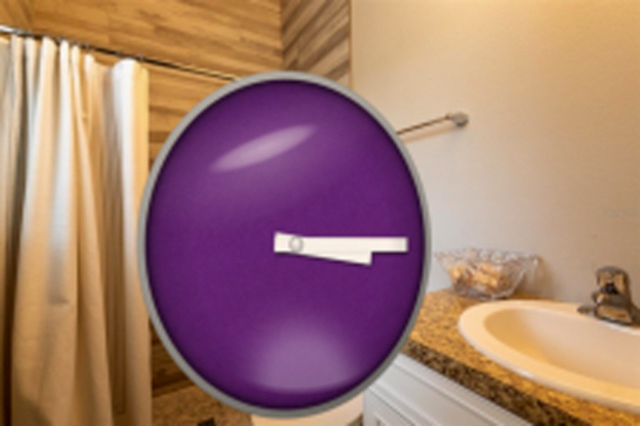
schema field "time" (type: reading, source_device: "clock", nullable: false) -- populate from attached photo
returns 3:15
